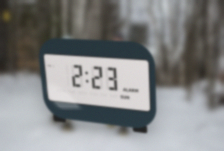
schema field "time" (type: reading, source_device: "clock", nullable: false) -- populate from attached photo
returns 2:23
